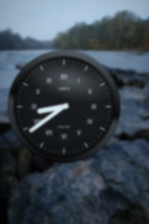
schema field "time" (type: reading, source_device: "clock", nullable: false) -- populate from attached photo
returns 8:39
